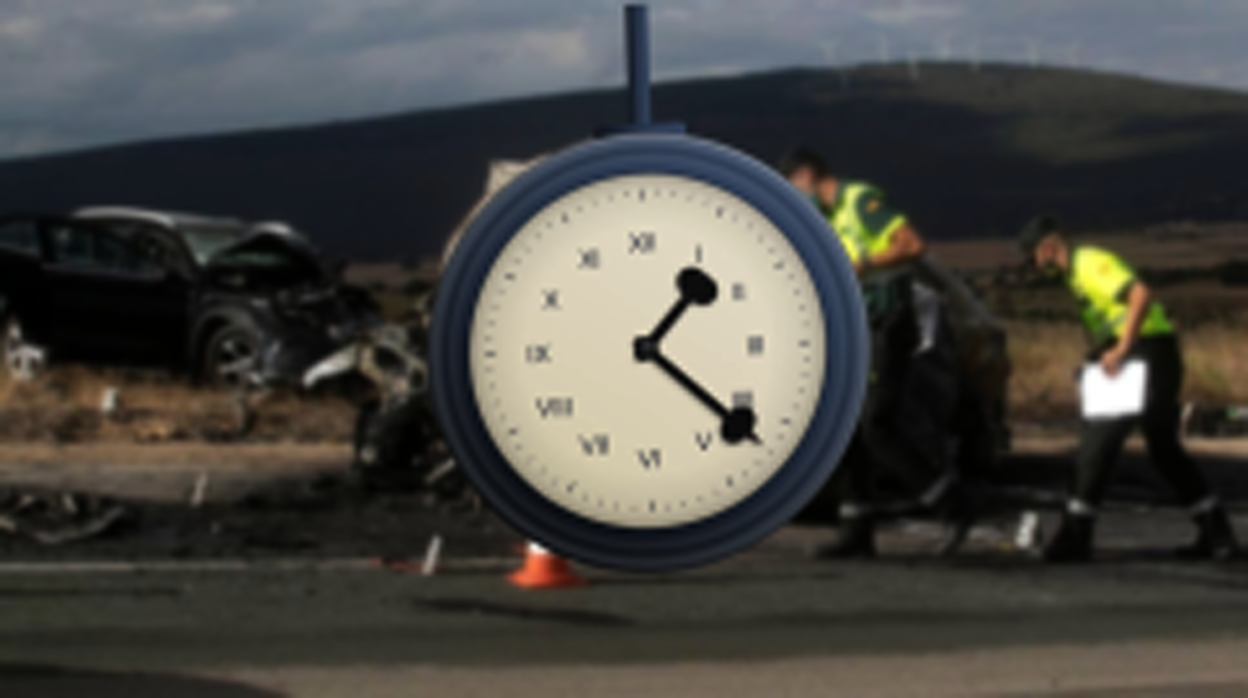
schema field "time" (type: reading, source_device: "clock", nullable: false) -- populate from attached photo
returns 1:22
